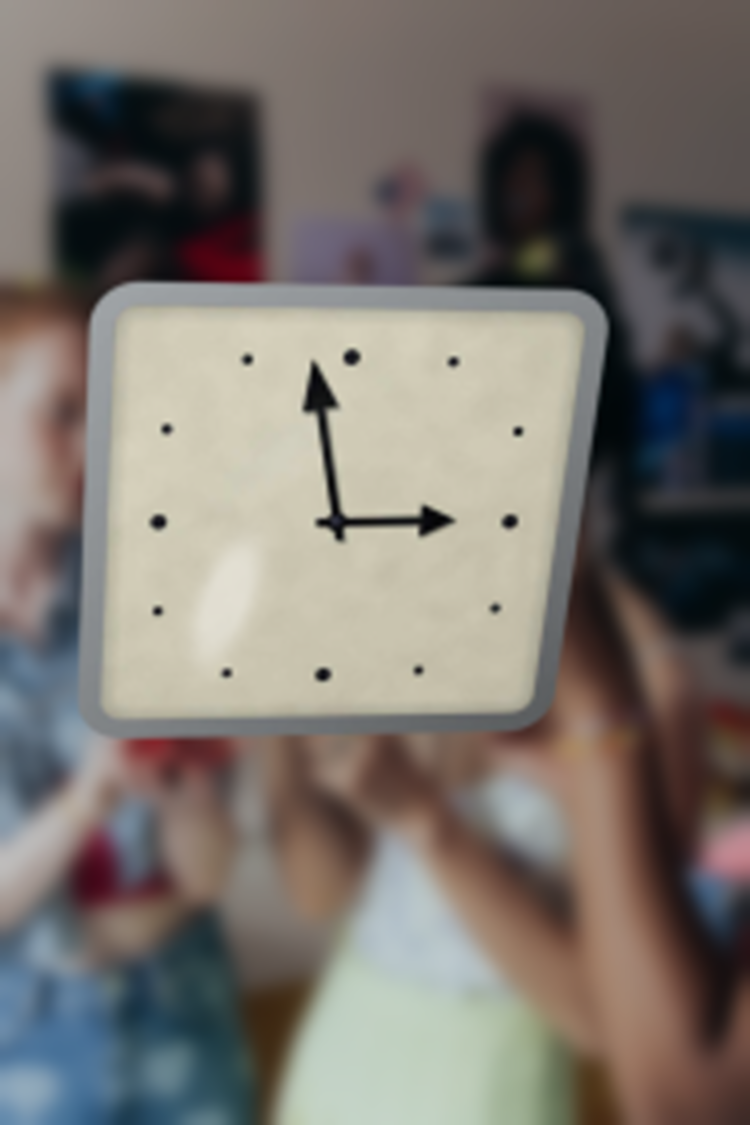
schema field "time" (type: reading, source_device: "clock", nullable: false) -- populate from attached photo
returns 2:58
